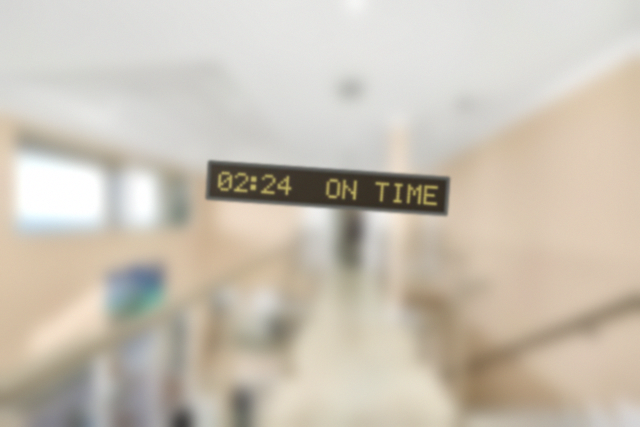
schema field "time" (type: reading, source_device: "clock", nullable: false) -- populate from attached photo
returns 2:24
